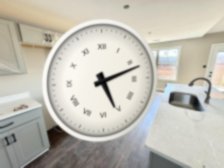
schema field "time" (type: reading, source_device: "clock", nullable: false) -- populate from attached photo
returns 5:12
